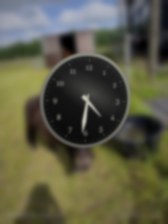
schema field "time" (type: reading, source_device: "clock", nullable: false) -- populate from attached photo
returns 4:31
